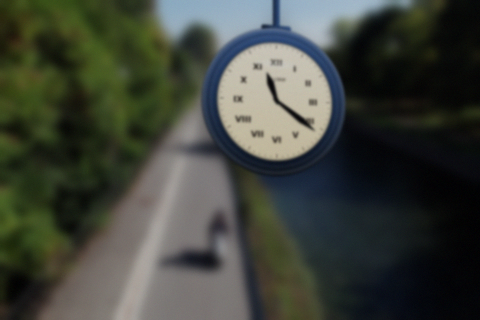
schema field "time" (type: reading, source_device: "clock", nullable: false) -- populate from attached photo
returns 11:21
